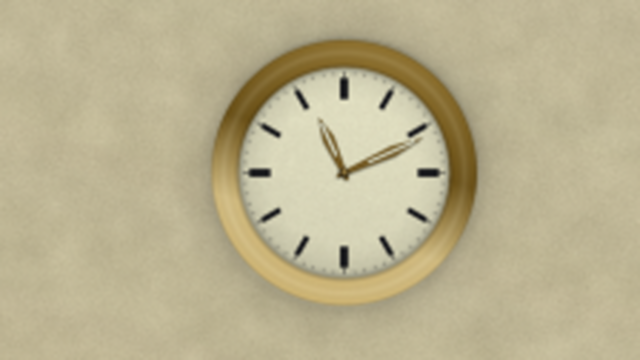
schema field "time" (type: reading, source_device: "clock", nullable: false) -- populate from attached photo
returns 11:11
